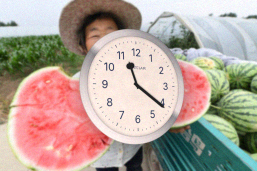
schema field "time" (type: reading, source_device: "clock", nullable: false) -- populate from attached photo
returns 11:21
